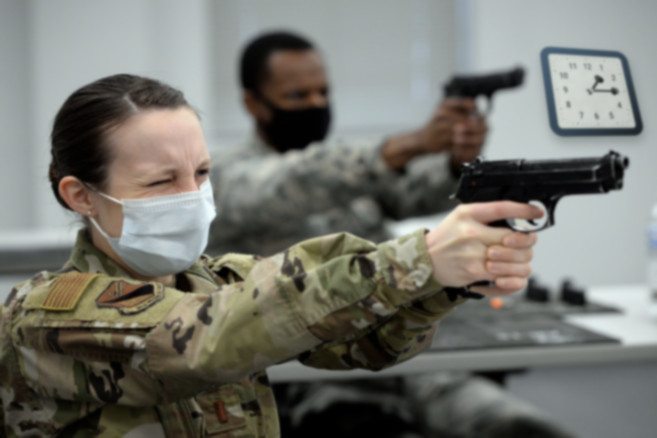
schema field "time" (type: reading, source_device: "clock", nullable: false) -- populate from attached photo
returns 1:15
